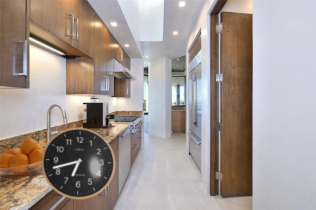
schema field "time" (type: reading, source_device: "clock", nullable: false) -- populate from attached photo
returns 6:42
